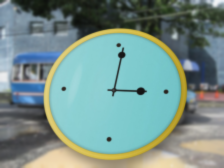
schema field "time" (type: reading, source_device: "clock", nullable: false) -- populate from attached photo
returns 3:01
